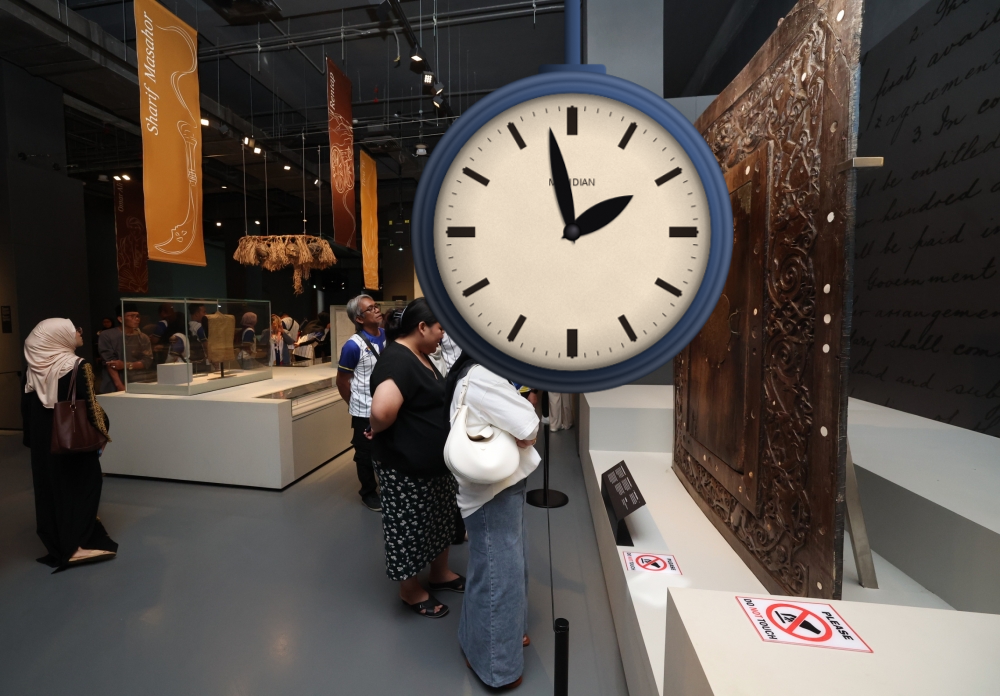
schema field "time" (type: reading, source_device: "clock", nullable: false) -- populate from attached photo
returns 1:58
